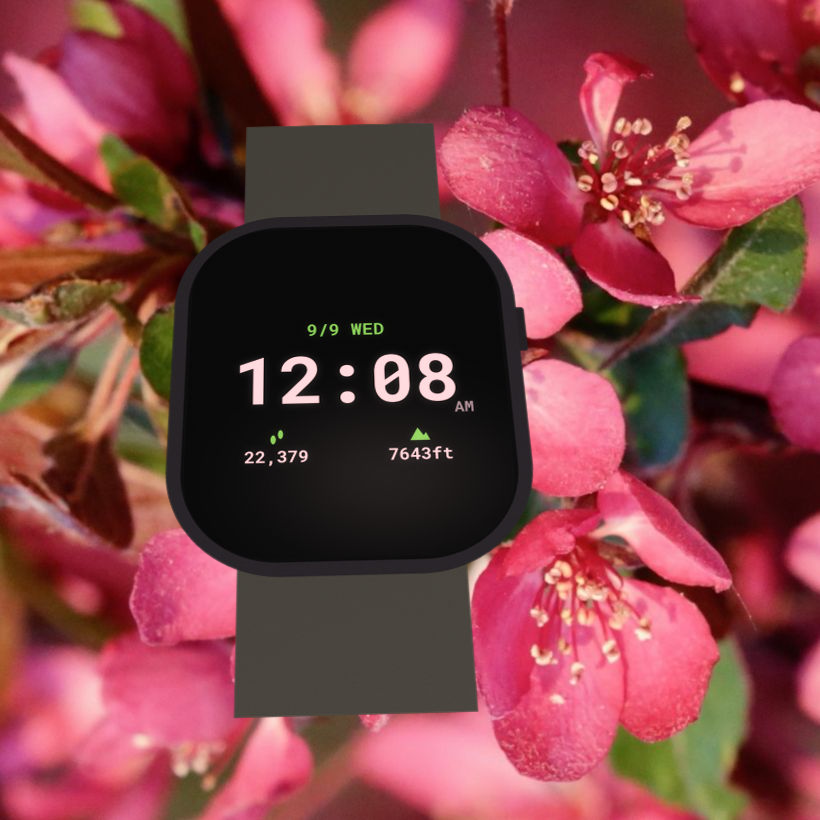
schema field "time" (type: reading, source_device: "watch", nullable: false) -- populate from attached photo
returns 12:08
